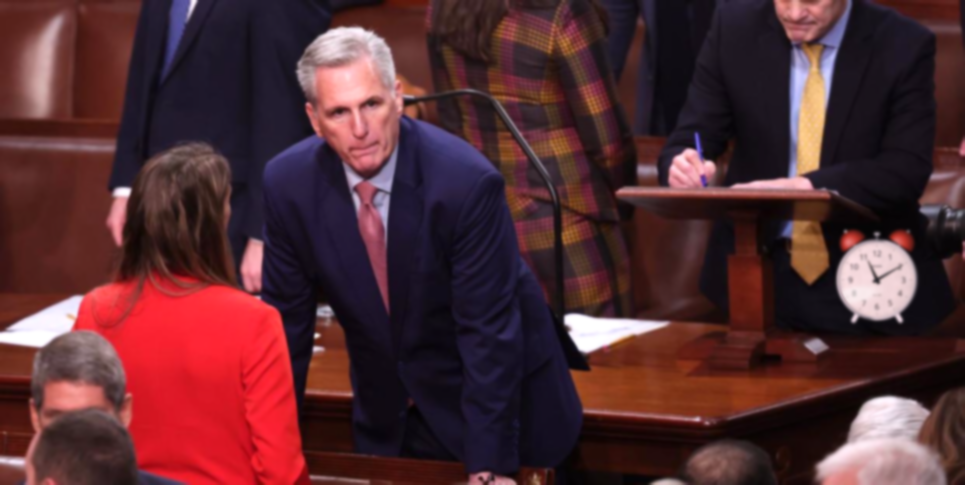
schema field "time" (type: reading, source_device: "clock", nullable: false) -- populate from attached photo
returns 11:10
